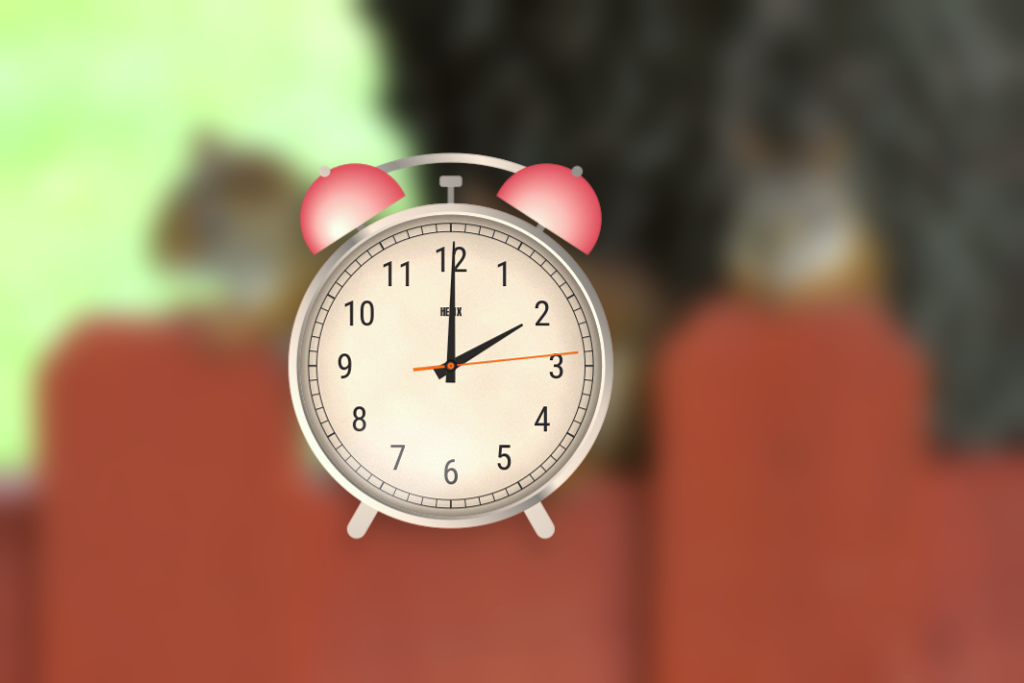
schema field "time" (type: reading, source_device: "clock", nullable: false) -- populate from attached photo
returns 2:00:14
